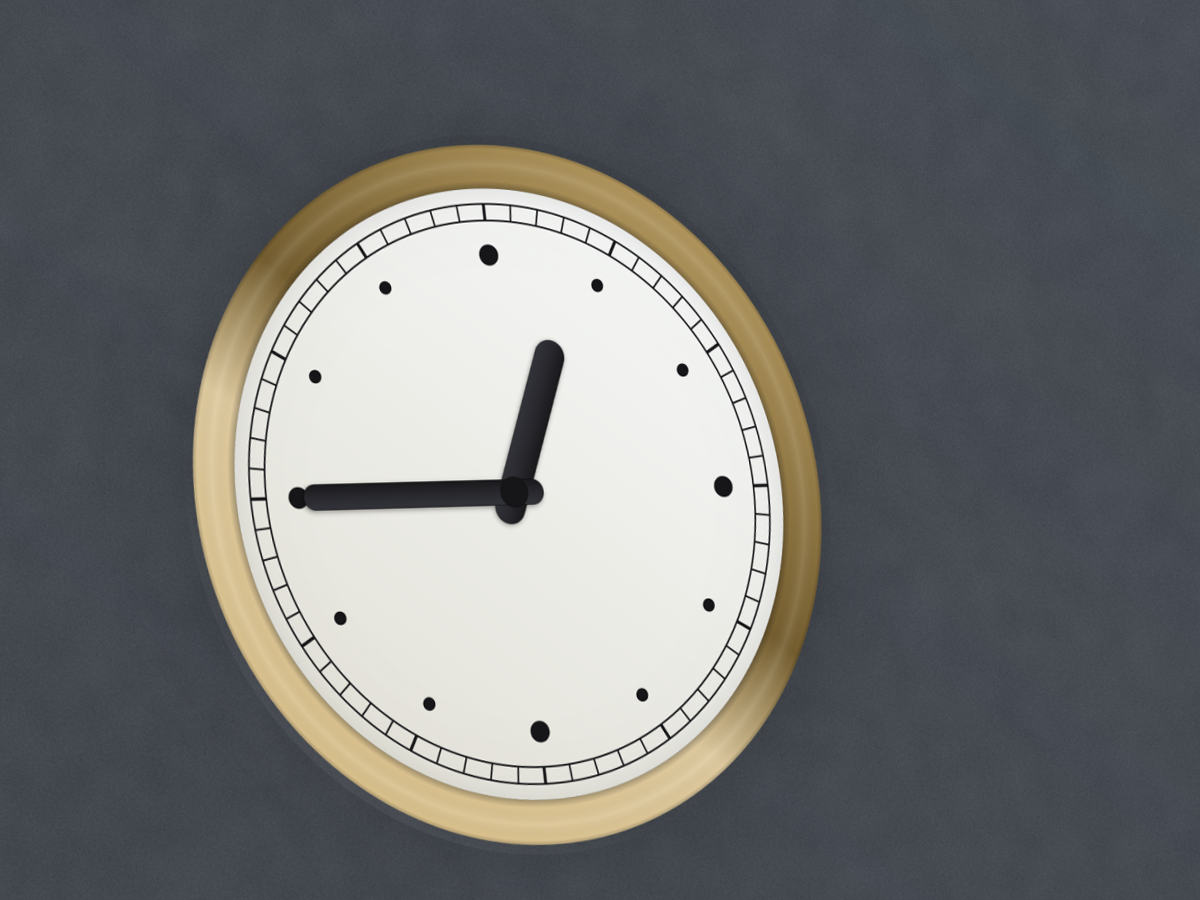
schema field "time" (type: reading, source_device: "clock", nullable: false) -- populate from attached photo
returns 12:45
